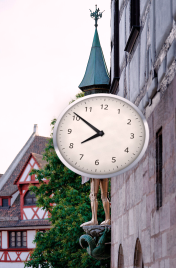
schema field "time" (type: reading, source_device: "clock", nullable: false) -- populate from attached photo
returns 7:51
